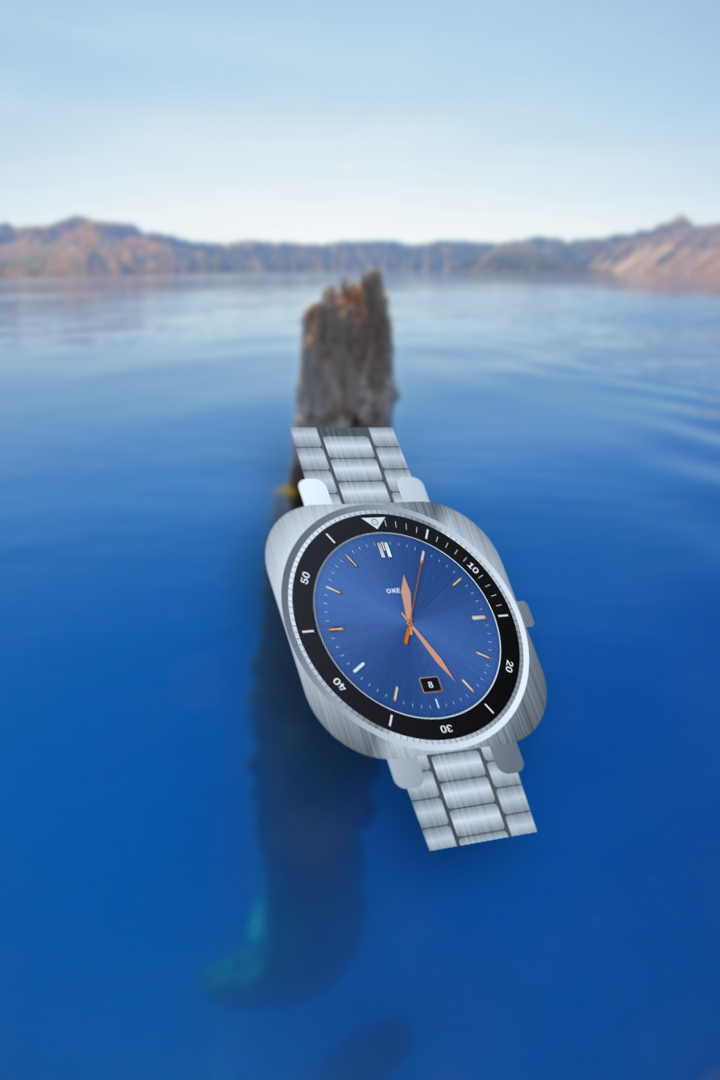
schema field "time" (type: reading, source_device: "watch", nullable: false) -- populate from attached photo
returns 12:26:05
